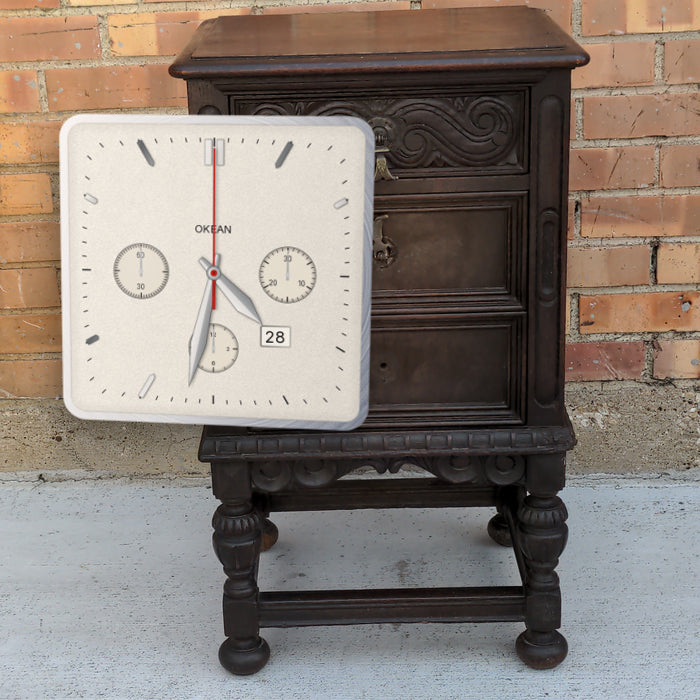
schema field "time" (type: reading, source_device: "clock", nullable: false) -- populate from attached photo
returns 4:32
